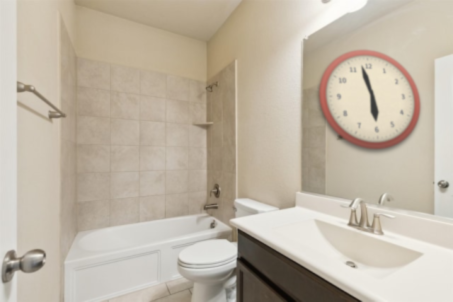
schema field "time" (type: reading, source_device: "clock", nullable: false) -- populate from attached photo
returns 5:58
